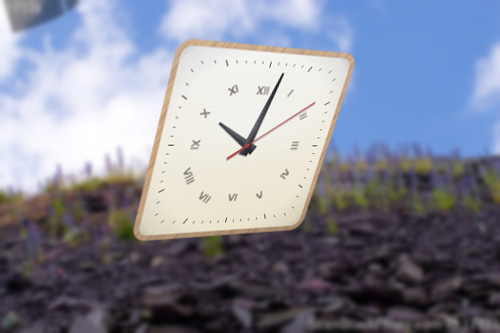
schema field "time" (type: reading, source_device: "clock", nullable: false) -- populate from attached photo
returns 10:02:09
